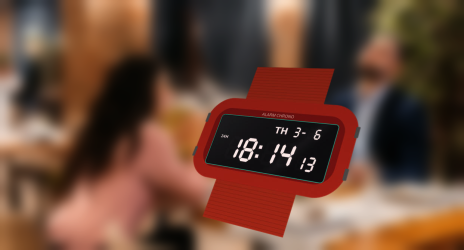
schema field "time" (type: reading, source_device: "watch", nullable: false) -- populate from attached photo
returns 18:14:13
